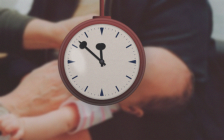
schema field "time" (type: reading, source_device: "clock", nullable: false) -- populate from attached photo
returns 11:52
